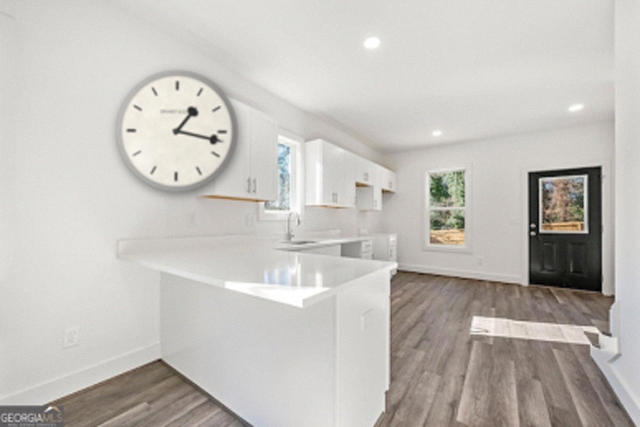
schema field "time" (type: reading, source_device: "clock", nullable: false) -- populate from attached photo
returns 1:17
